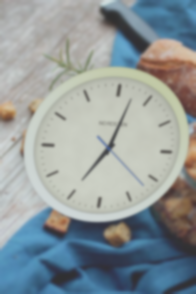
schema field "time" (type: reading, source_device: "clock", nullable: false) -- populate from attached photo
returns 7:02:22
